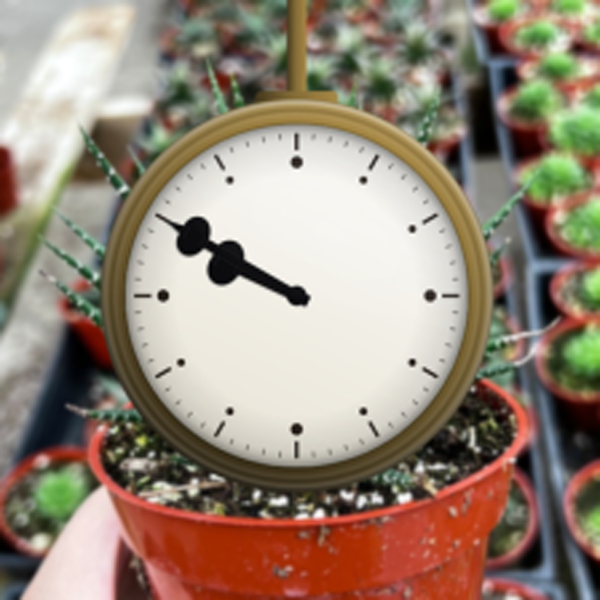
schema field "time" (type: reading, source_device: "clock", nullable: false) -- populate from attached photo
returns 9:50
